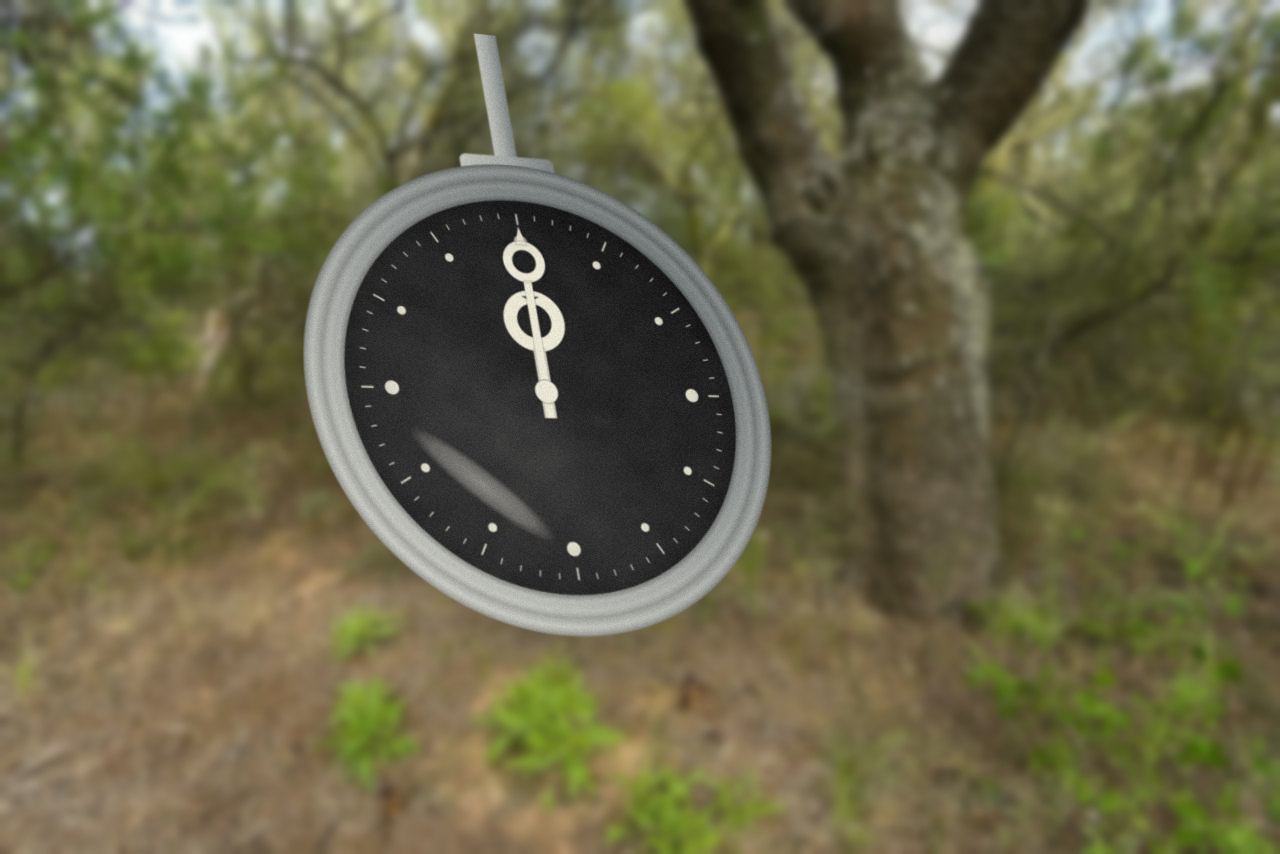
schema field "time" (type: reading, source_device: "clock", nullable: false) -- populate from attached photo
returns 12:00
